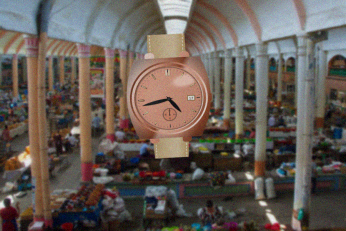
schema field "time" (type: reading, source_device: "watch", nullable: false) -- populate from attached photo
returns 4:43
